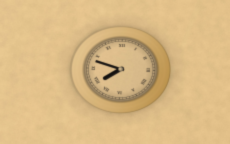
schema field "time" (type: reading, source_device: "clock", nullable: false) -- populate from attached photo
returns 7:48
